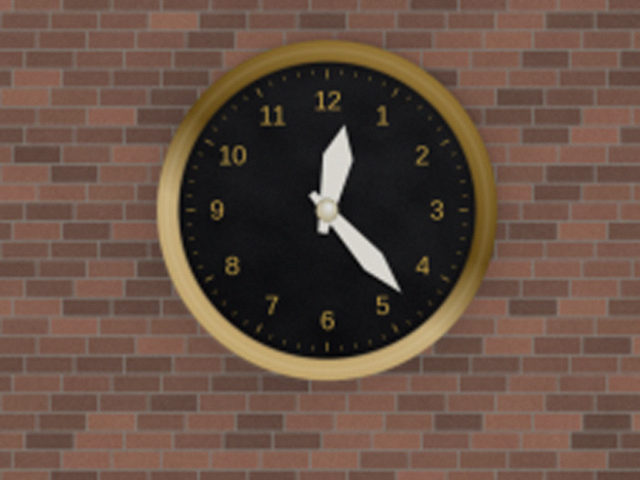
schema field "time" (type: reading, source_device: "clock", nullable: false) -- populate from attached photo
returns 12:23
